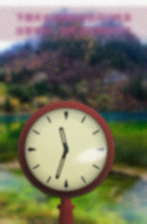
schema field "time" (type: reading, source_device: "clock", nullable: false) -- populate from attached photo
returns 11:33
